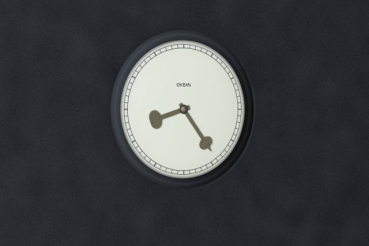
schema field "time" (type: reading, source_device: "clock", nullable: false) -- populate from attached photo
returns 8:24
